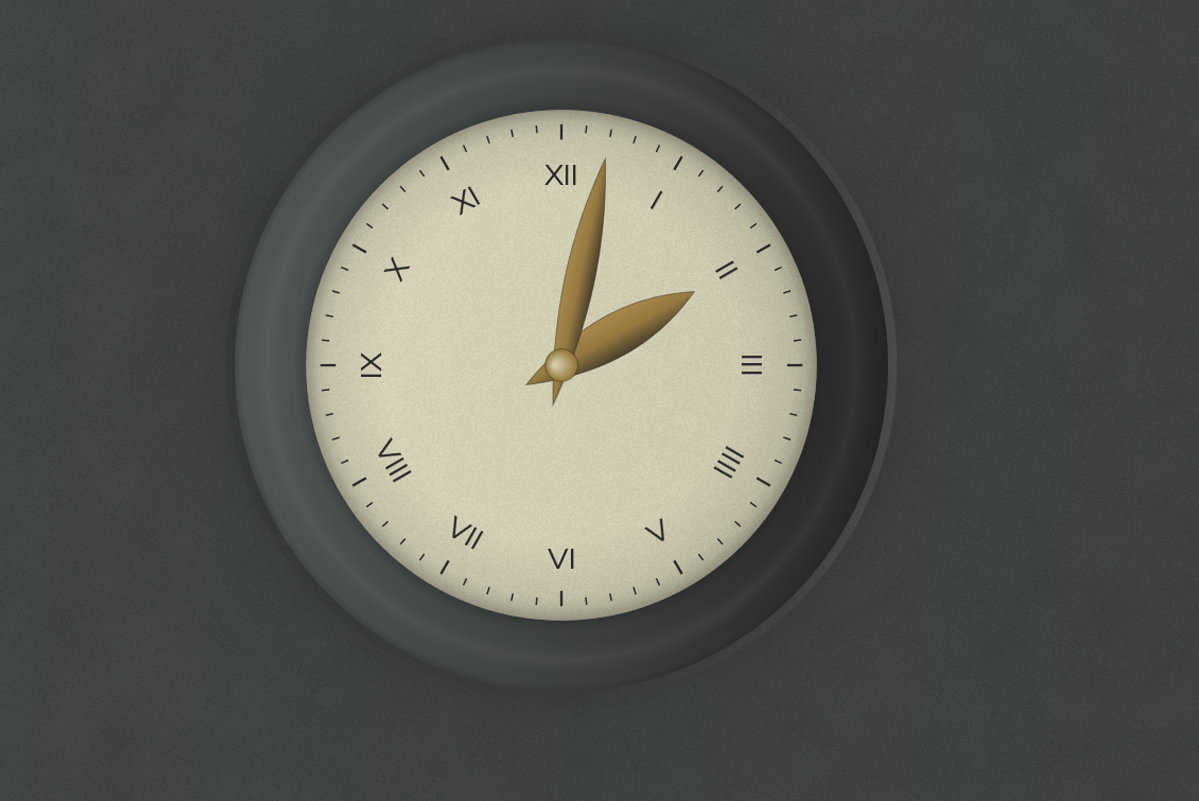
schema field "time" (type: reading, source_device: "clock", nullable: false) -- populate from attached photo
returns 2:02
